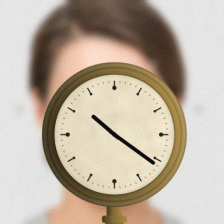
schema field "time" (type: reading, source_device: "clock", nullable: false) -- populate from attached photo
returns 10:21
